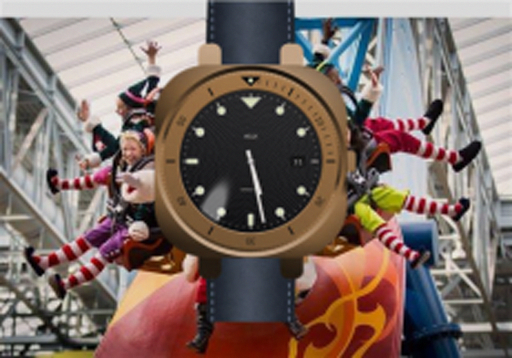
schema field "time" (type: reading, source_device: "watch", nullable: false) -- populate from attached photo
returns 5:28
